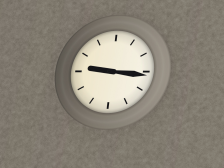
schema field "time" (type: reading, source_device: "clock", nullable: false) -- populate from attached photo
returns 9:16
